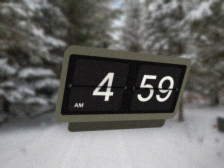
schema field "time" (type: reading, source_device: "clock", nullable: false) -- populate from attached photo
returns 4:59
